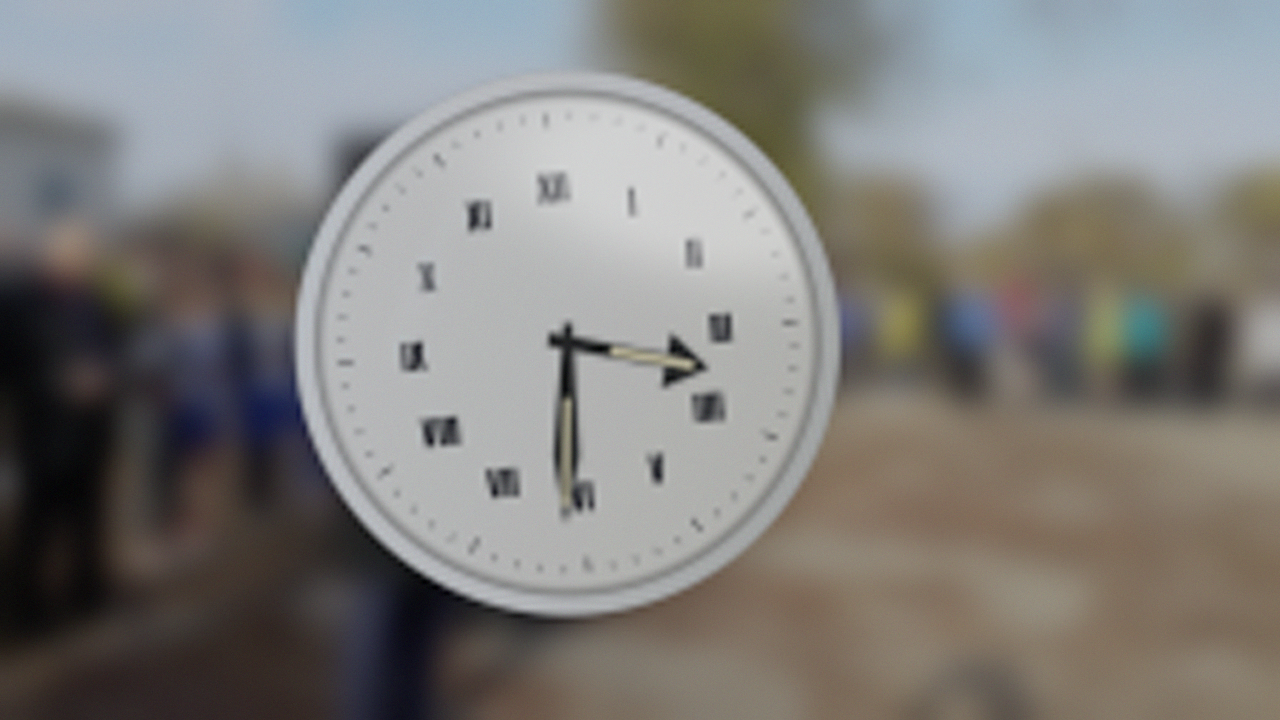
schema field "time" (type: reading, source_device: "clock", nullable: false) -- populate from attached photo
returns 3:31
